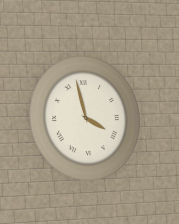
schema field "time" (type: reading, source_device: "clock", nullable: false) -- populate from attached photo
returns 3:58
